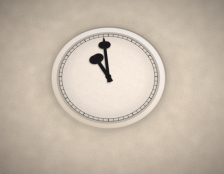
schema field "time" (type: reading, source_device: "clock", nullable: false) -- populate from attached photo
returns 10:59
